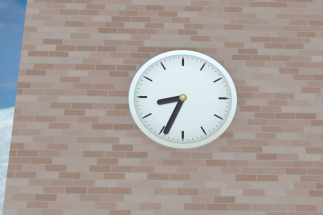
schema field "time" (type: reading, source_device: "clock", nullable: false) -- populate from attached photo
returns 8:34
